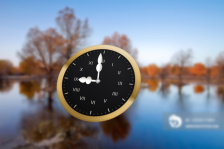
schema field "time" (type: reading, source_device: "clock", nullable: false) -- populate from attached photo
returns 8:59
